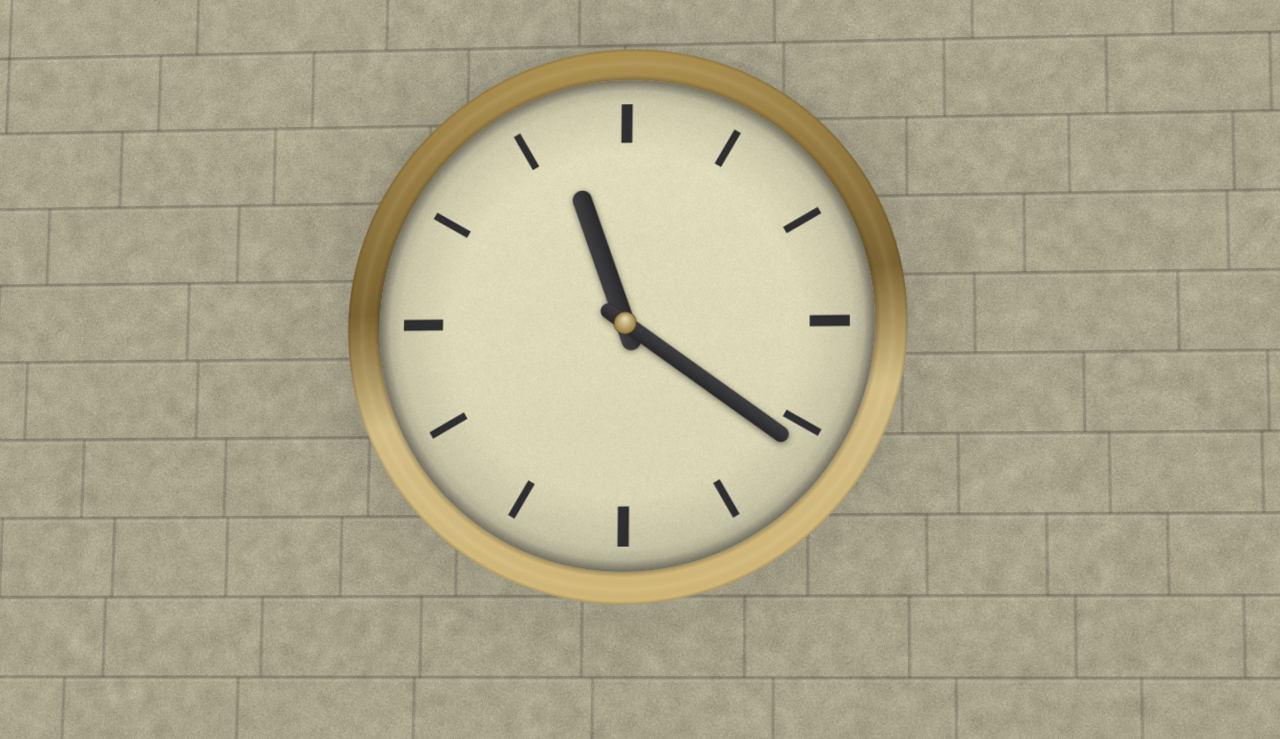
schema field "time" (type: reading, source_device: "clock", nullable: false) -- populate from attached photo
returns 11:21
